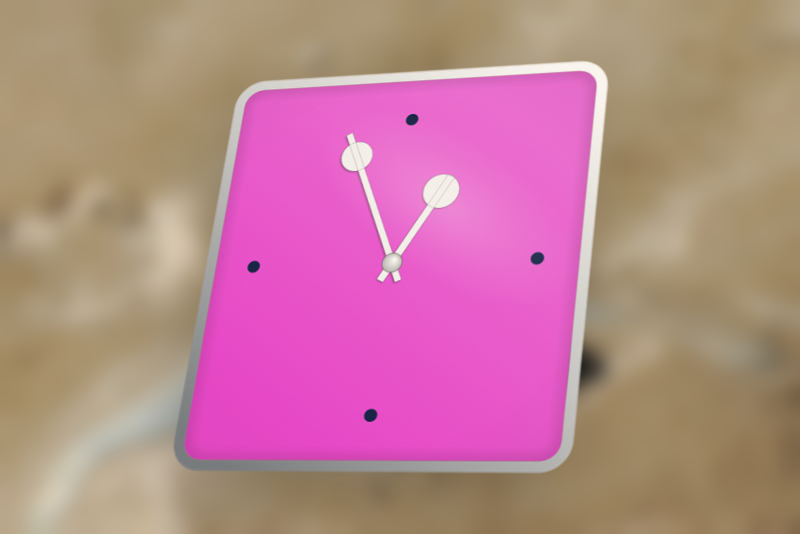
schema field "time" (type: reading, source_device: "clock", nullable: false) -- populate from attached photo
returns 12:56
